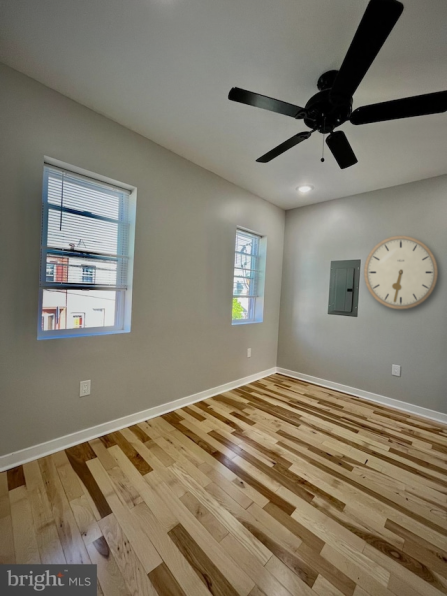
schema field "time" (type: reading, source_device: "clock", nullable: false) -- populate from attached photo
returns 6:32
